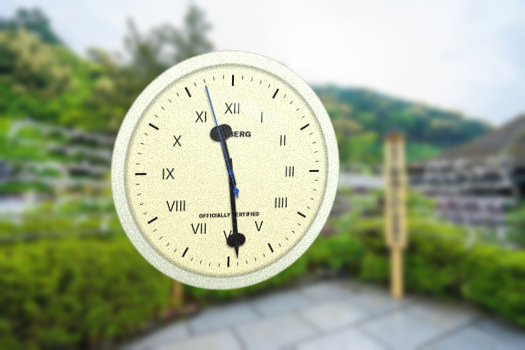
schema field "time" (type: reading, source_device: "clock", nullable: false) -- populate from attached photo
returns 11:28:57
